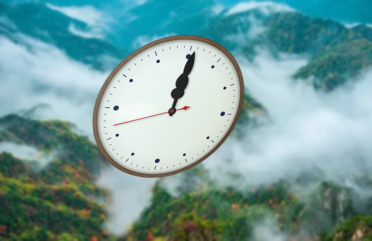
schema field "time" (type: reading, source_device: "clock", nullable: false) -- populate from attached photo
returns 12:00:42
